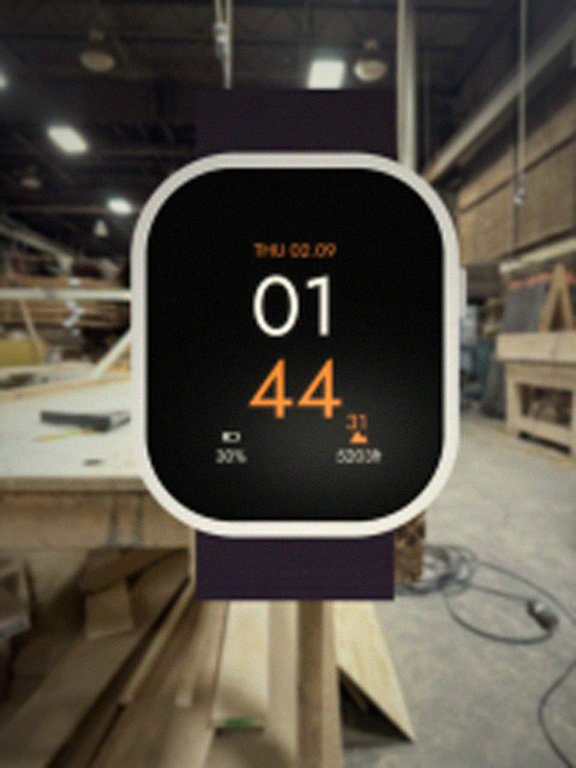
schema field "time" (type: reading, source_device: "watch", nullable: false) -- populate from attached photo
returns 1:44
